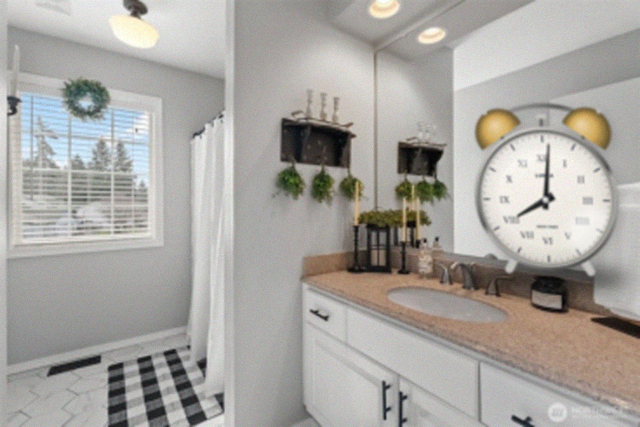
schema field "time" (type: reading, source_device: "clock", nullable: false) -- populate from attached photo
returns 8:01
